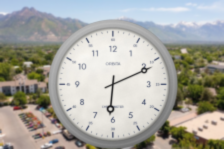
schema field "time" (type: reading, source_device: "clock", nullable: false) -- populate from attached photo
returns 6:11
